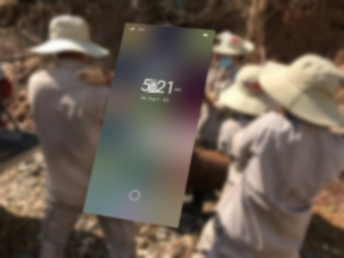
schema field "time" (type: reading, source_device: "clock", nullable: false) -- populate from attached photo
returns 5:21
